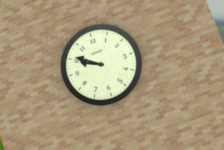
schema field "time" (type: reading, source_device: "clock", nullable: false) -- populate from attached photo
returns 9:51
